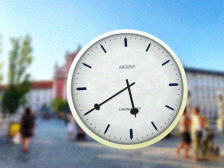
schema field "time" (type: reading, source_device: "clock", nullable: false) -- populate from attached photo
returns 5:40
